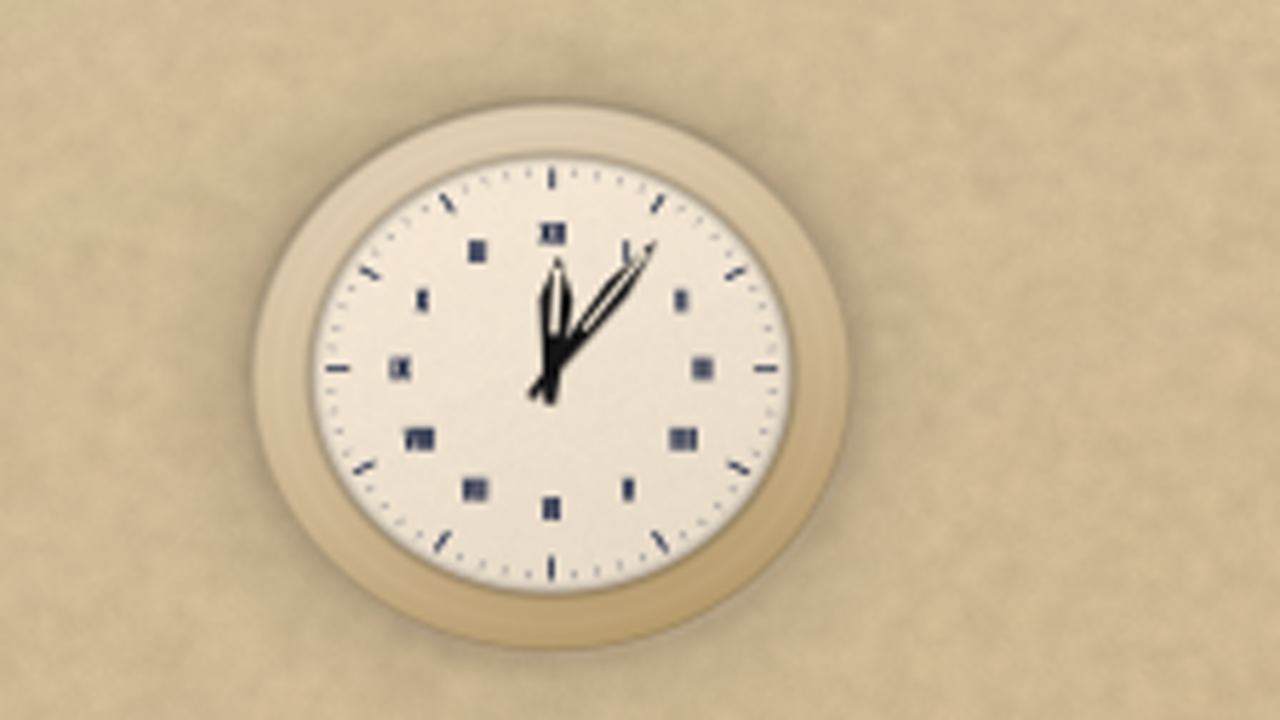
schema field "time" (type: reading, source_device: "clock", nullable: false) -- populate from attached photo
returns 12:06
